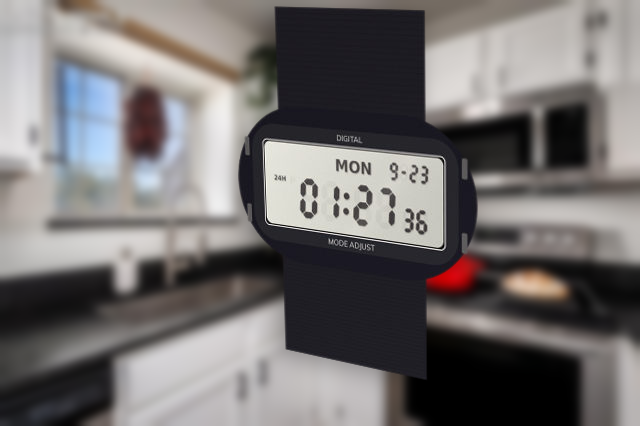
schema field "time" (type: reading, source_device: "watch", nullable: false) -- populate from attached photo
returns 1:27:36
